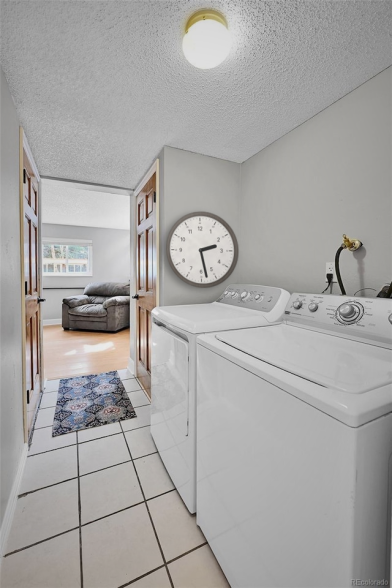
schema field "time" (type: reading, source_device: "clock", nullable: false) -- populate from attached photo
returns 2:28
